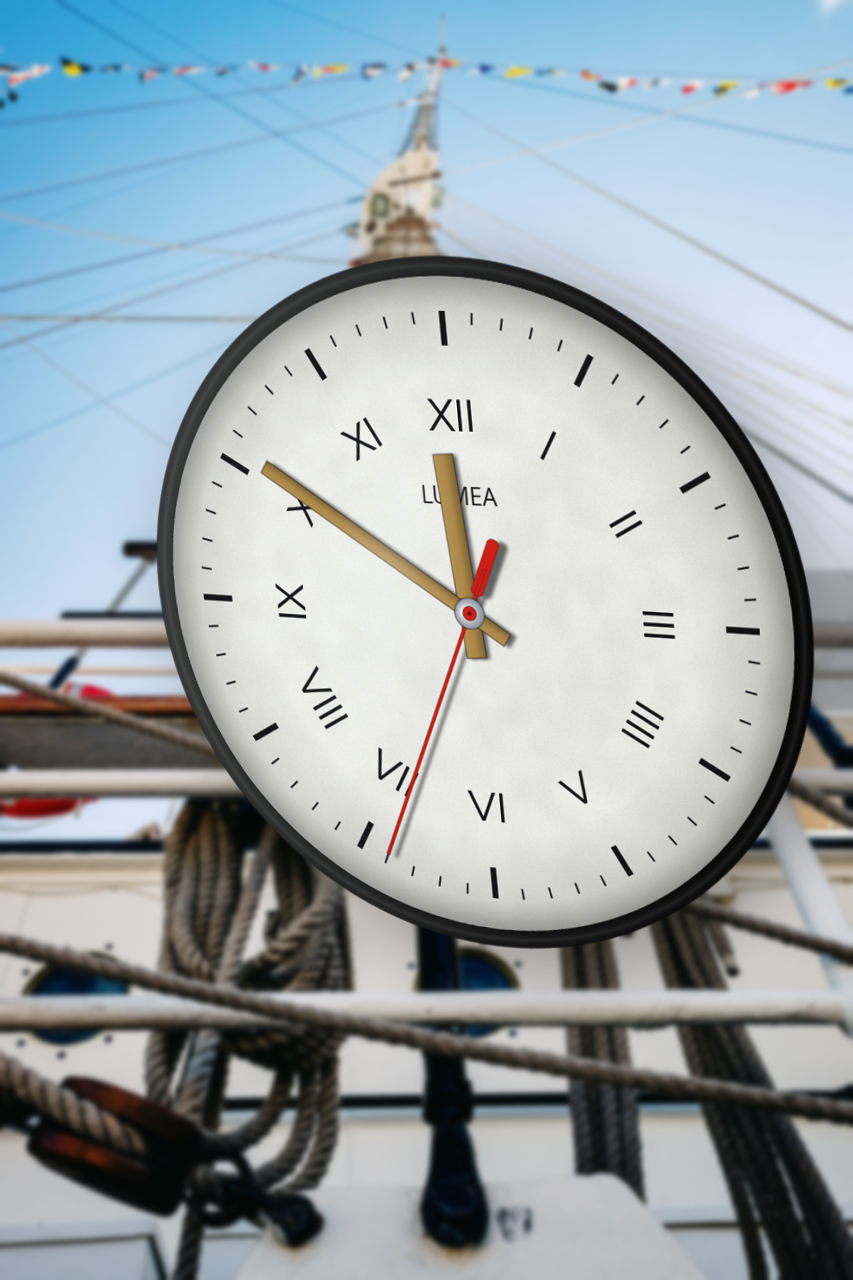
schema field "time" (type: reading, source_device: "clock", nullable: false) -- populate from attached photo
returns 11:50:34
